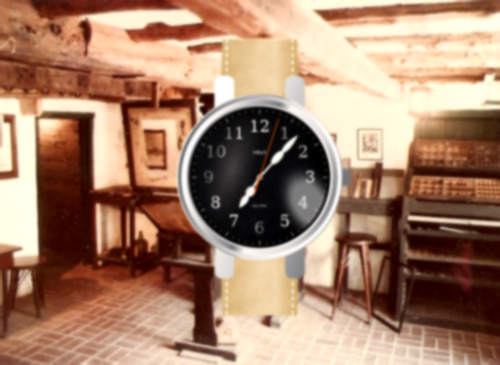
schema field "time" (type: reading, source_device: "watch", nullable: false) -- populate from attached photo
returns 7:07:03
